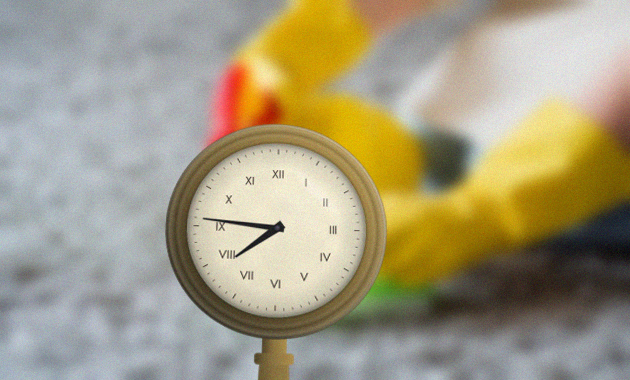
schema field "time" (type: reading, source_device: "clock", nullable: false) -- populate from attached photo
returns 7:46
